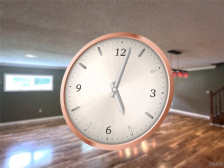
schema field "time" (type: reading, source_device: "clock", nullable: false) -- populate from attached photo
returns 5:02
